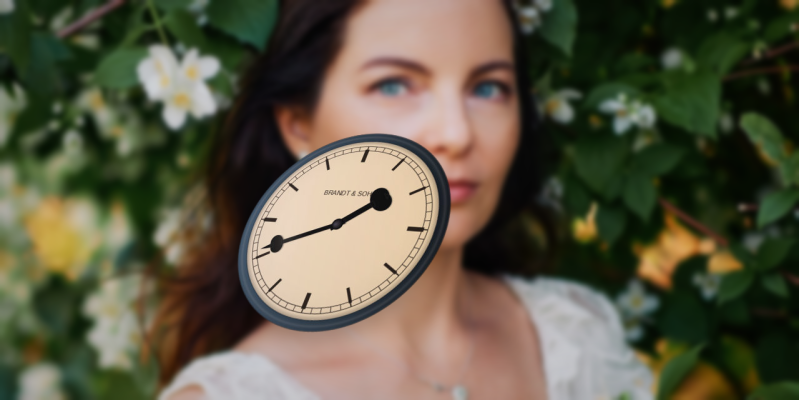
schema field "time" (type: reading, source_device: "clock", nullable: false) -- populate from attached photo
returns 1:41
